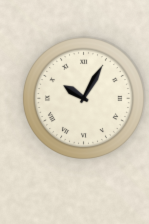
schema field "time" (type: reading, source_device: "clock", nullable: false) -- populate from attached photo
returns 10:05
